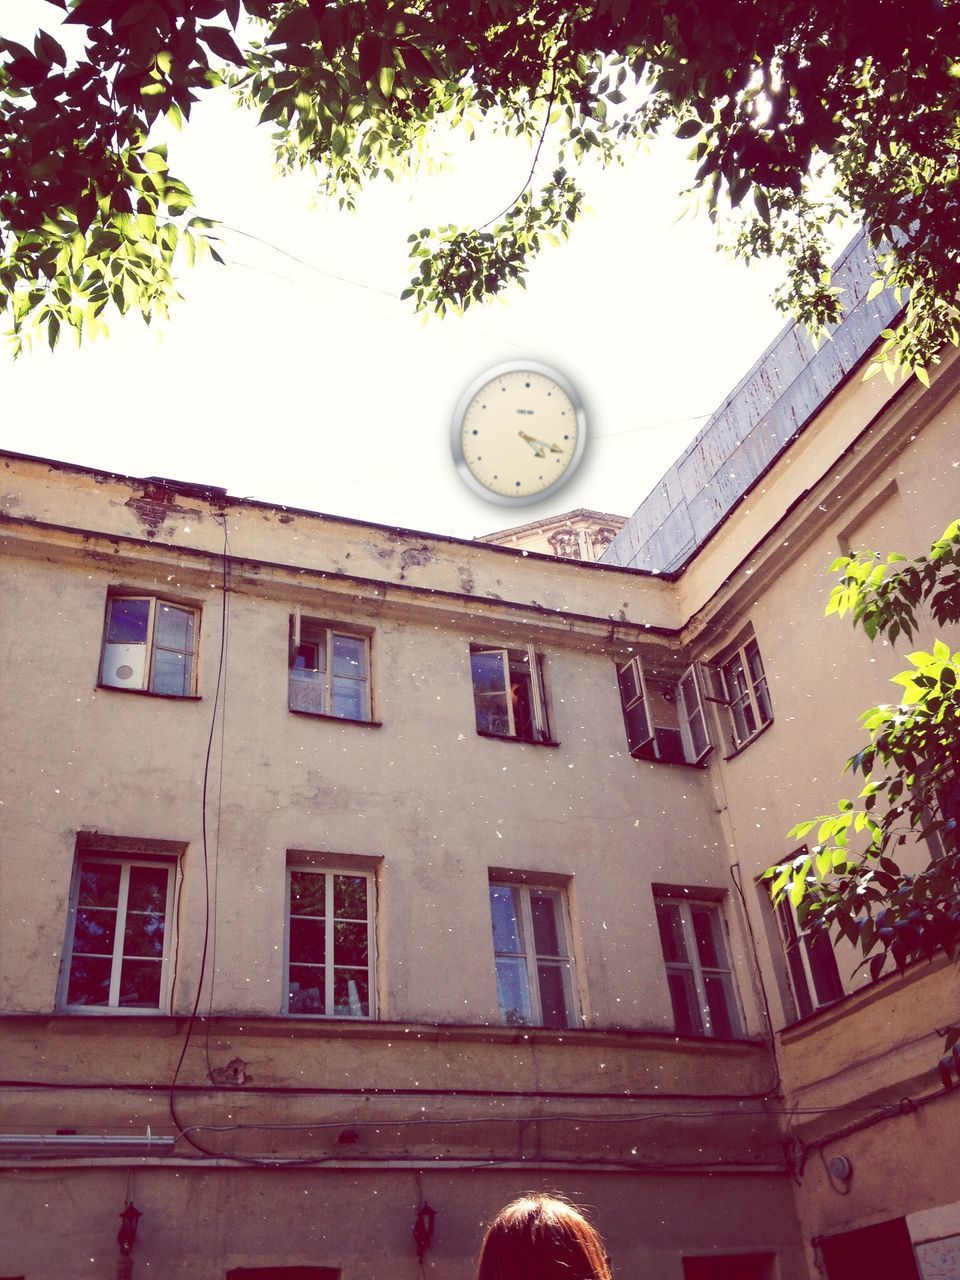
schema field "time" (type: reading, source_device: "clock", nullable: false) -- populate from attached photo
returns 4:18
